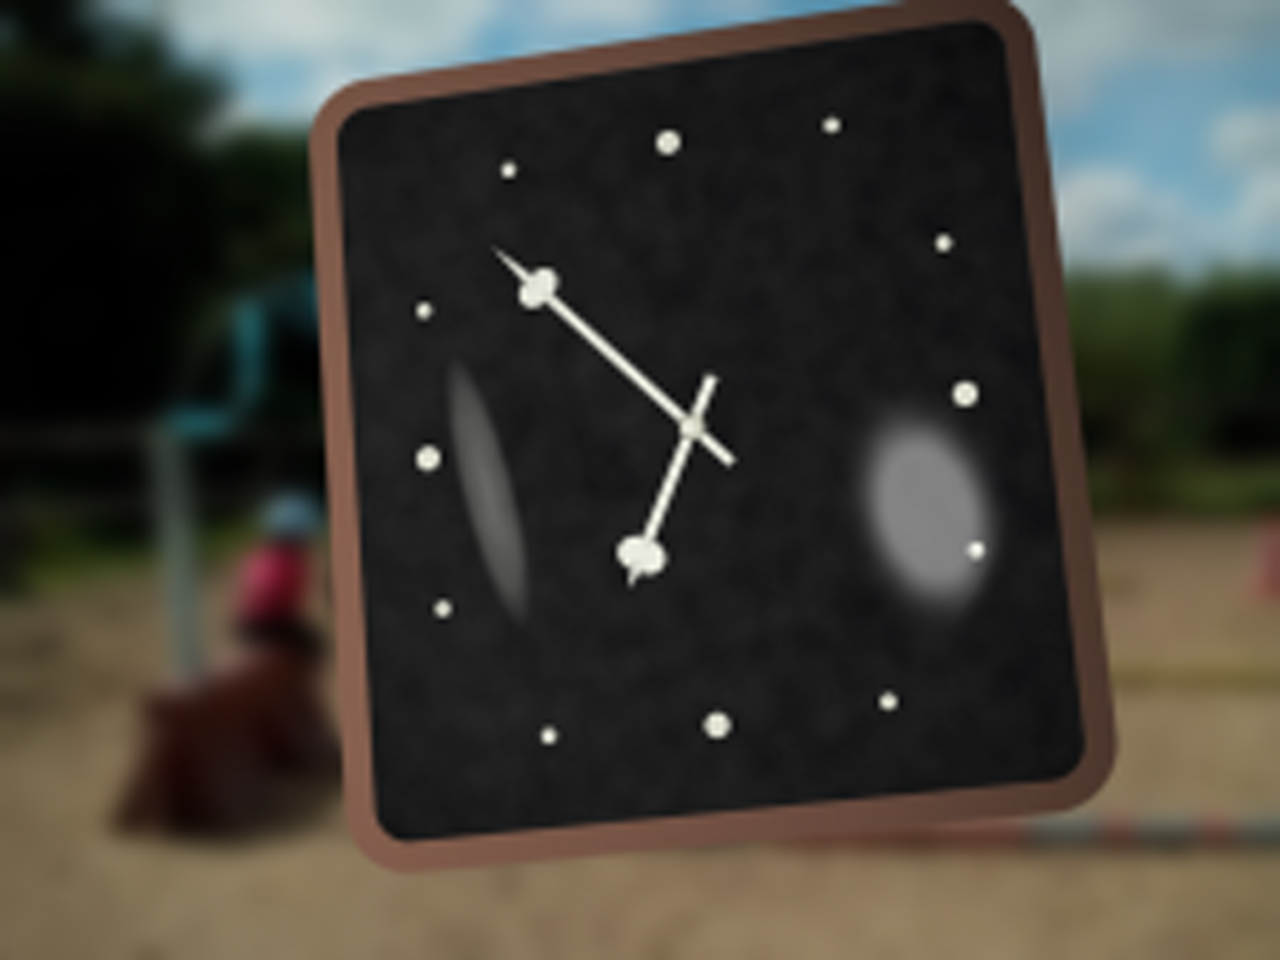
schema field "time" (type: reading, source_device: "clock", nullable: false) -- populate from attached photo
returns 6:53
